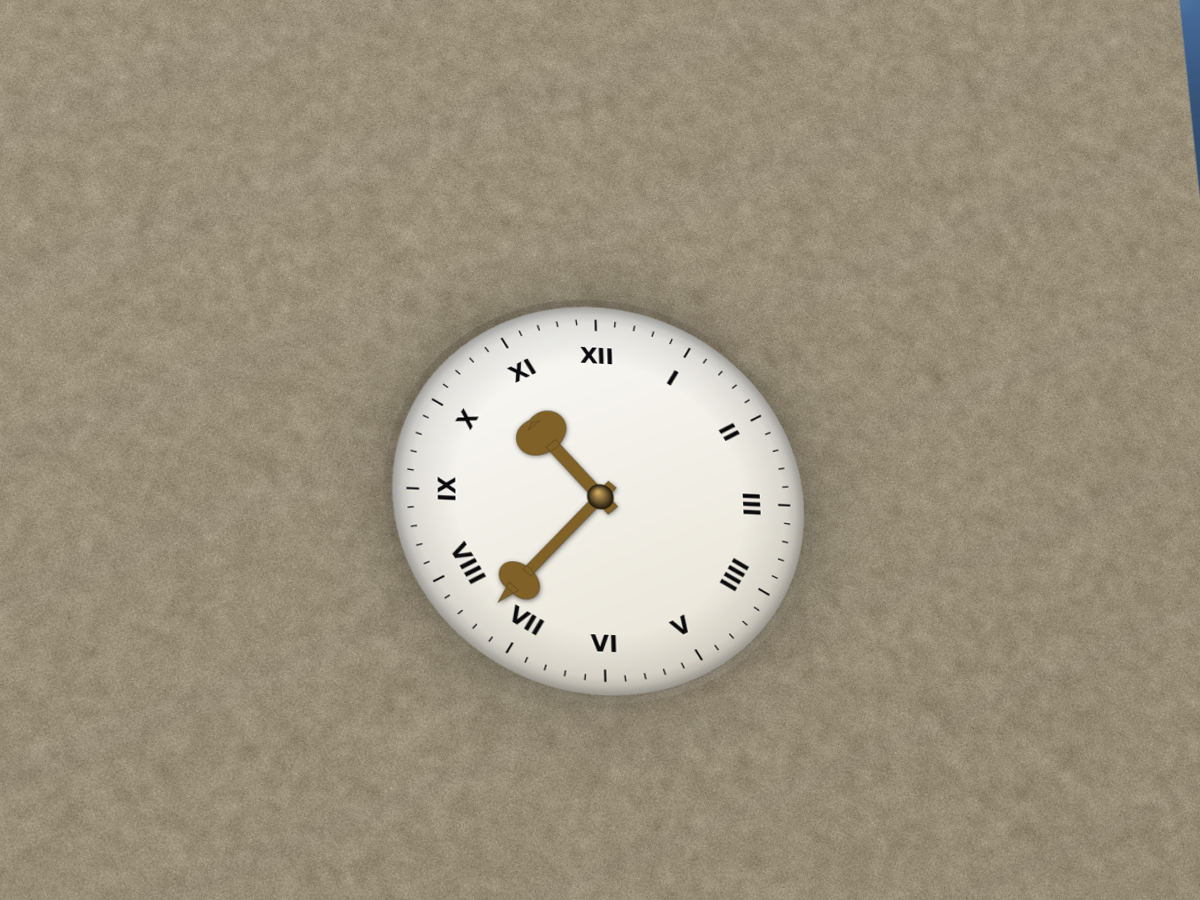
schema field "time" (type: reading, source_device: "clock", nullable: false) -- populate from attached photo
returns 10:37
